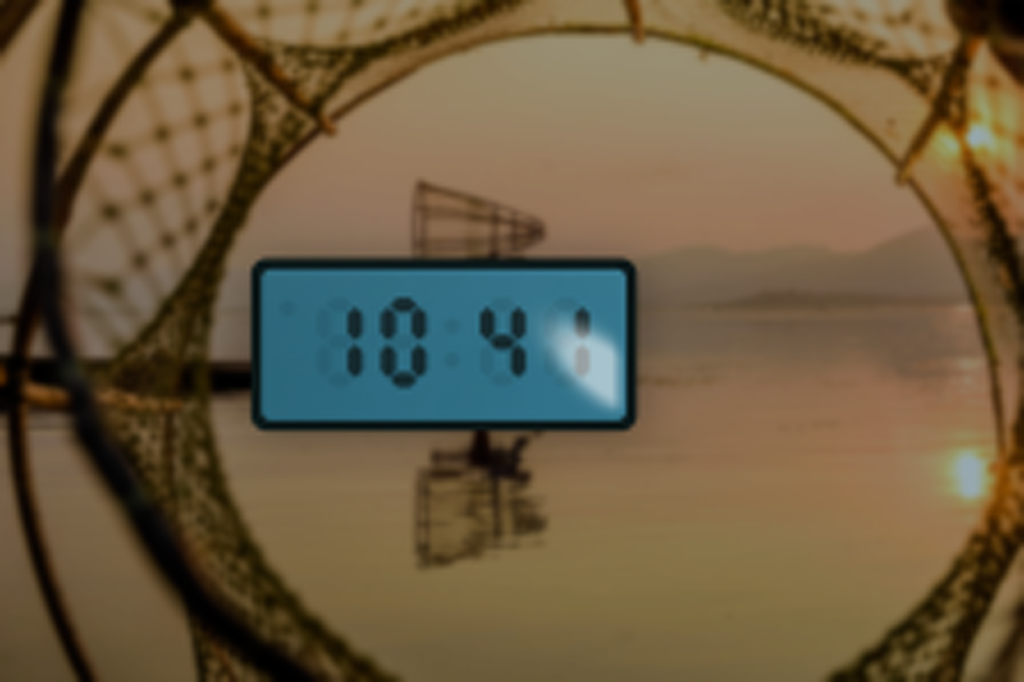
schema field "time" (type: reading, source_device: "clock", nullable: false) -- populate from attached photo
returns 10:41
